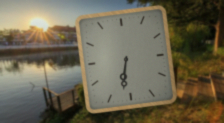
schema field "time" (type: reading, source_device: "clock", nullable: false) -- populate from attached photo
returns 6:32
